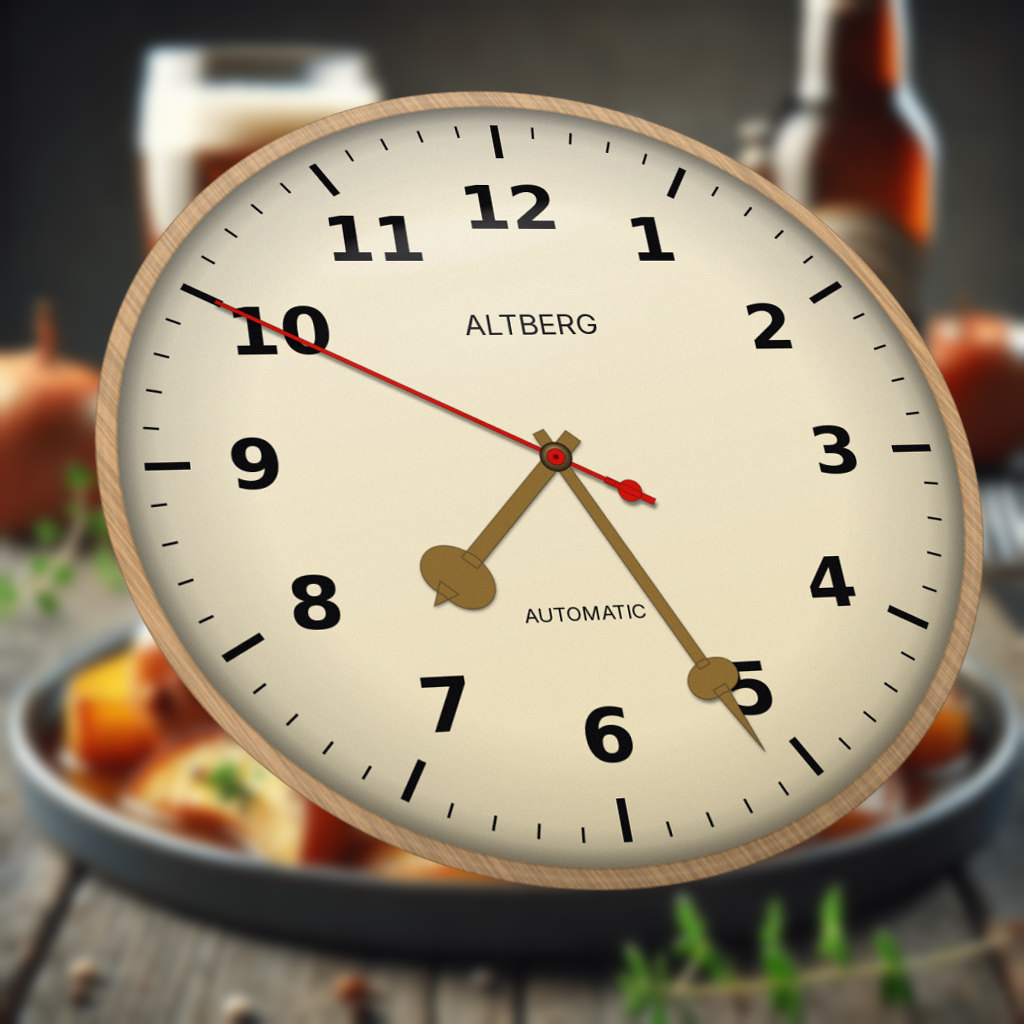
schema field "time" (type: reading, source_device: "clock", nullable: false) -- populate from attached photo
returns 7:25:50
